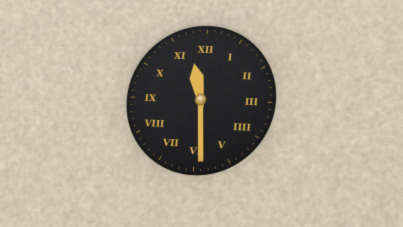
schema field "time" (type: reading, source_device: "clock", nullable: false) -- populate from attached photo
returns 11:29
